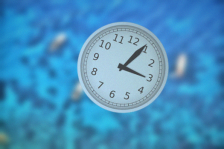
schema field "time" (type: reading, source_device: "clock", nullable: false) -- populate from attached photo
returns 3:04
